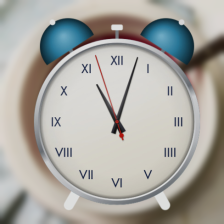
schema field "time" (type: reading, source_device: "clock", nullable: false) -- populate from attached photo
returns 11:02:57
